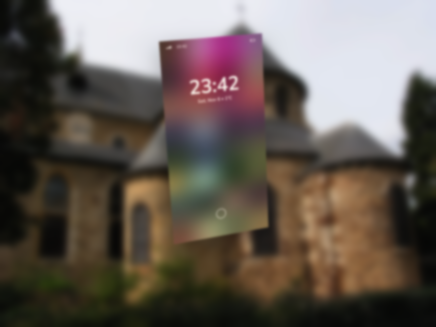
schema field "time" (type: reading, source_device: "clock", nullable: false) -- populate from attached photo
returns 23:42
